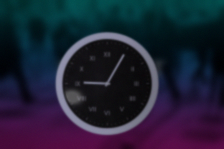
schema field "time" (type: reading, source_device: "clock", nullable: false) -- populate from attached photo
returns 9:05
